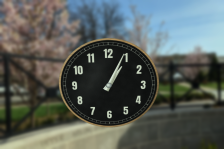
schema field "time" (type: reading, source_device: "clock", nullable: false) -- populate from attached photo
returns 1:04
